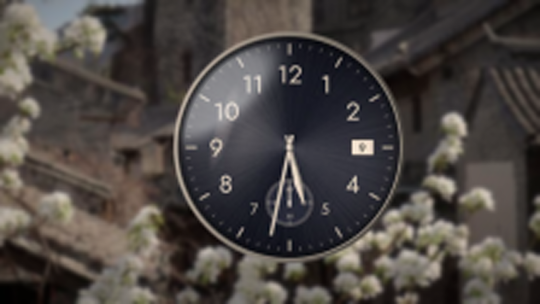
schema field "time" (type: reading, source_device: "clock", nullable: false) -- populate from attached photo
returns 5:32
